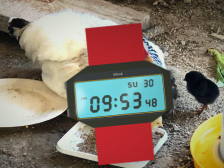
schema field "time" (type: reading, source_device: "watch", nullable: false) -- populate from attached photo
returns 9:53:48
